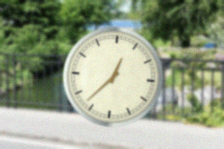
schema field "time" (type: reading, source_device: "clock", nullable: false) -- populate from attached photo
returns 12:37
